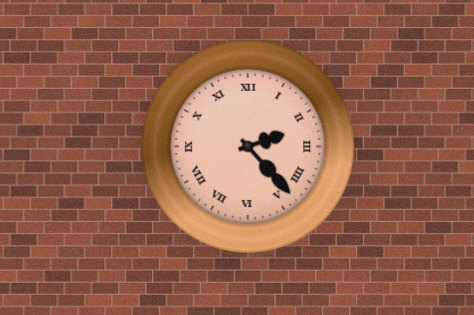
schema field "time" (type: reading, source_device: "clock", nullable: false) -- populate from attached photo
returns 2:23
